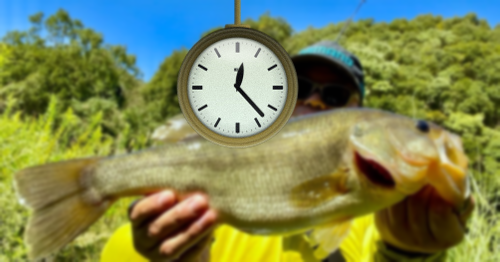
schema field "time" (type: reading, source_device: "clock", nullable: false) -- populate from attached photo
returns 12:23
